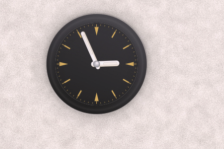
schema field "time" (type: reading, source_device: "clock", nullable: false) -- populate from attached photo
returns 2:56
